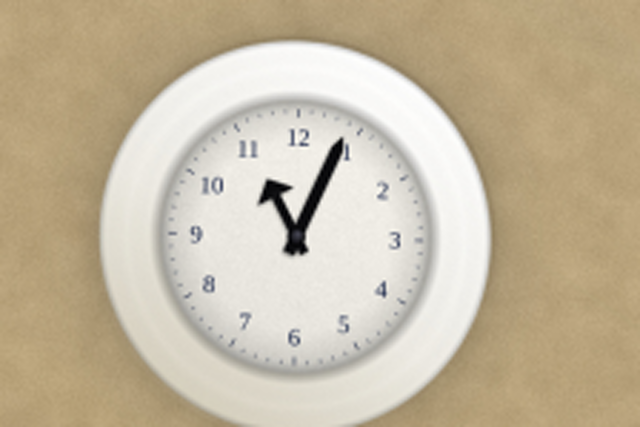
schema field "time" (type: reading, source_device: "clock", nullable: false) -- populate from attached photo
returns 11:04
